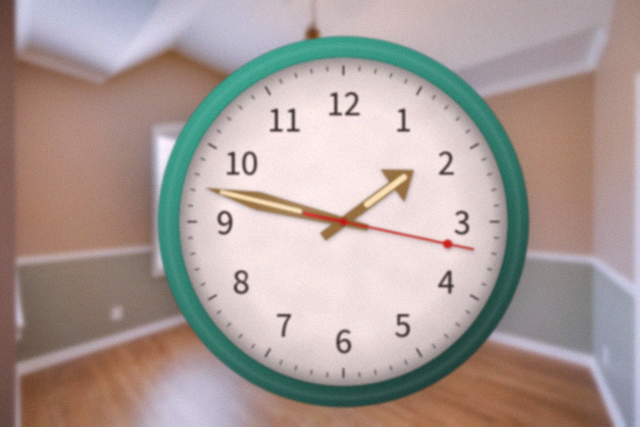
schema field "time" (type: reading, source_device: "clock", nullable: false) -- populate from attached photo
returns 1:47:17
